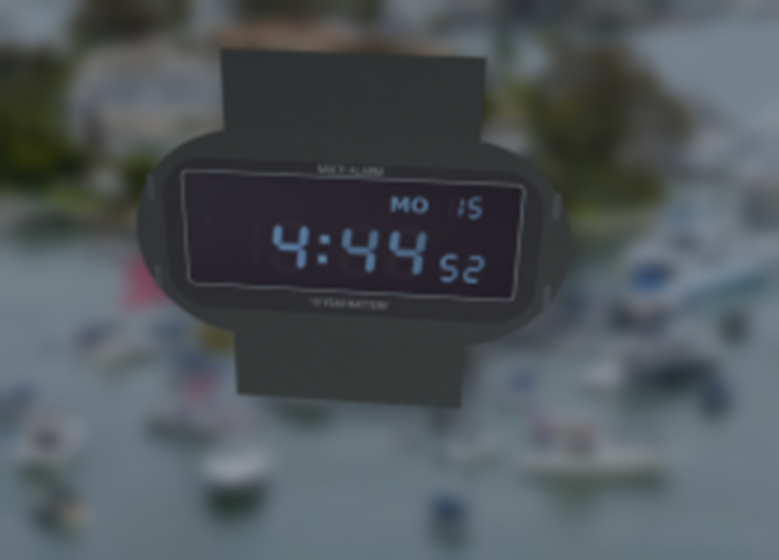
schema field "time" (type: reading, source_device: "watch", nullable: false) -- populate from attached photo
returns 4:44:52
